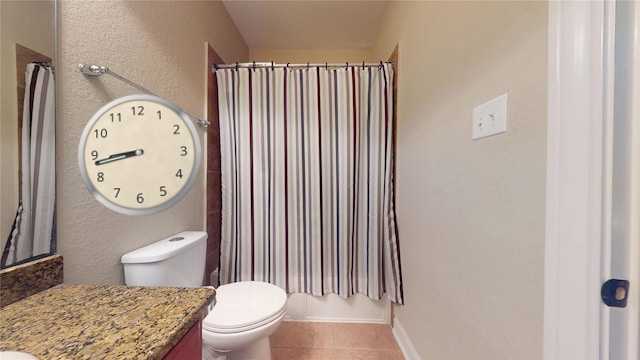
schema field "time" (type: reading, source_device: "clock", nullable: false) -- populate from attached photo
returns 8:43
